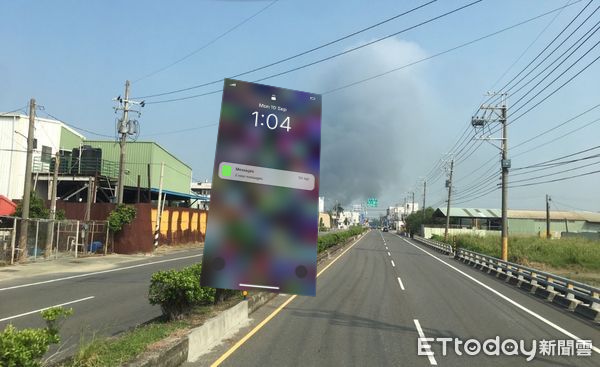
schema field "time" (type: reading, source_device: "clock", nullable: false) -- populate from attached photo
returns 1:04
